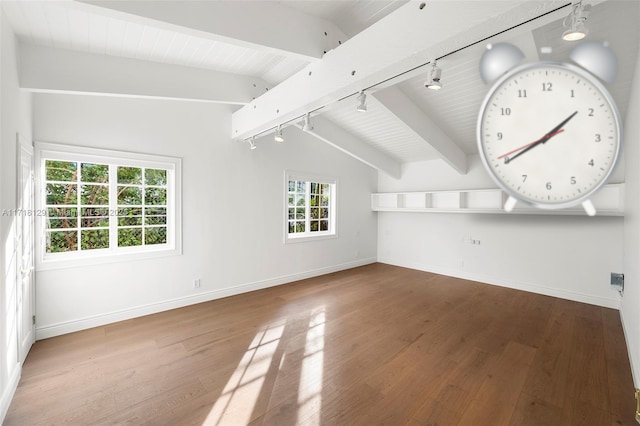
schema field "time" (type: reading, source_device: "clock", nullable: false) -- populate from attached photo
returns 1:39:41
